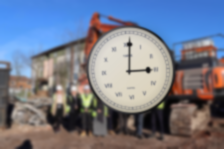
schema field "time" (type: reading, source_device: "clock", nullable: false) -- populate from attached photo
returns 3:01
